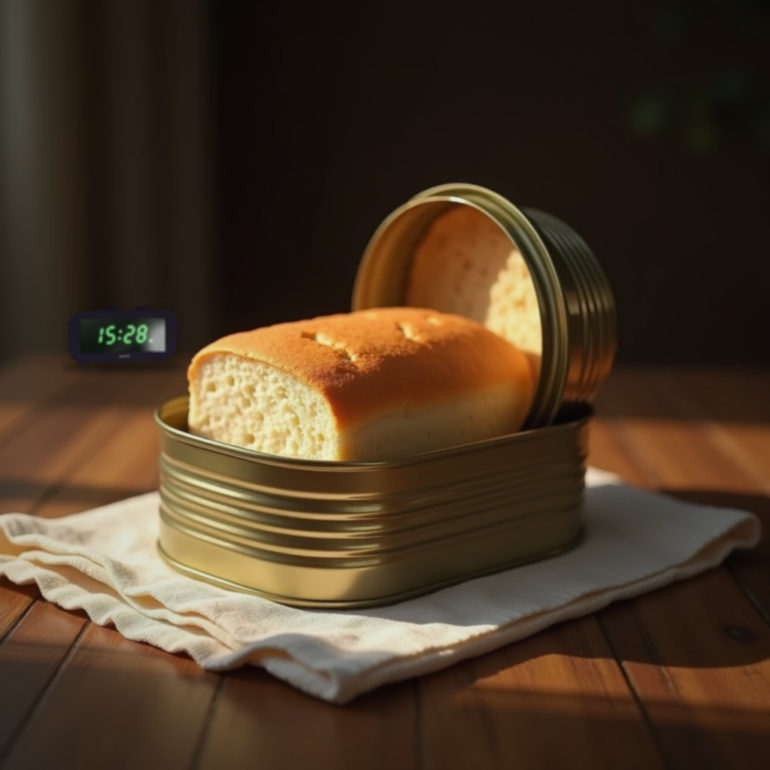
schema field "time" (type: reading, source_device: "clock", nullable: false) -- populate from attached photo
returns 15:28
